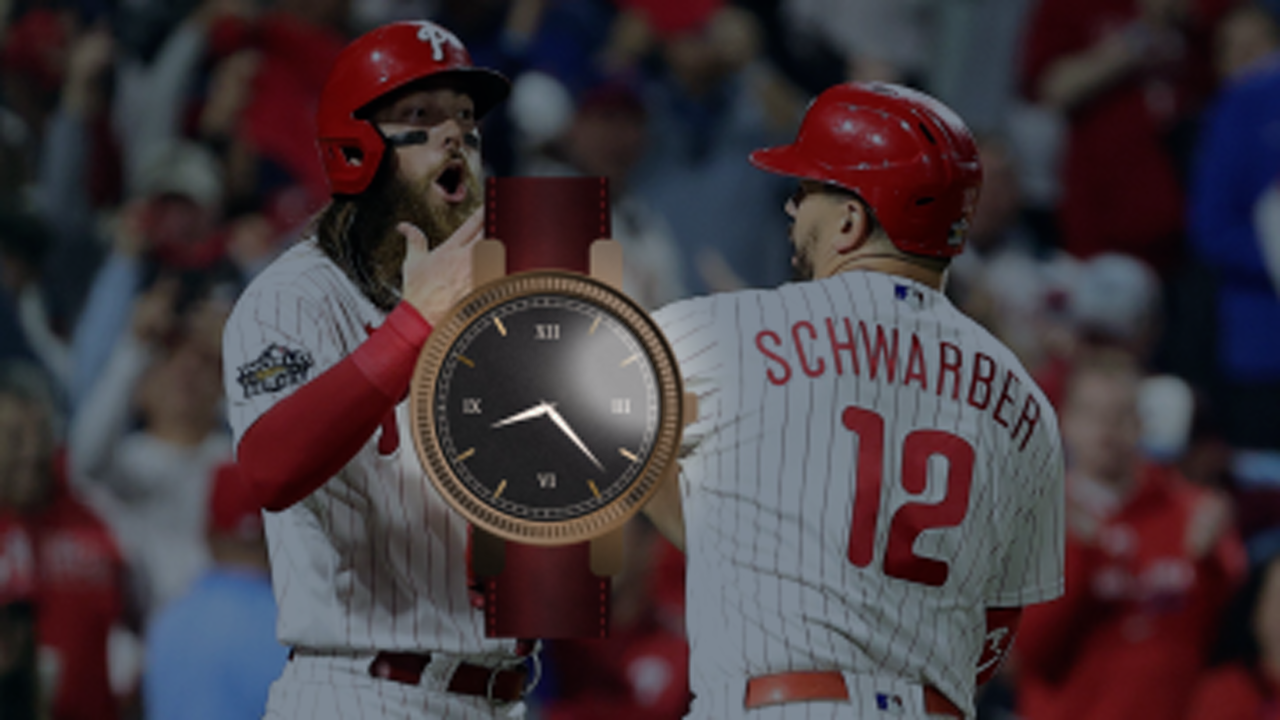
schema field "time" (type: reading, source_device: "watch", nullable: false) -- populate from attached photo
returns 8:23
